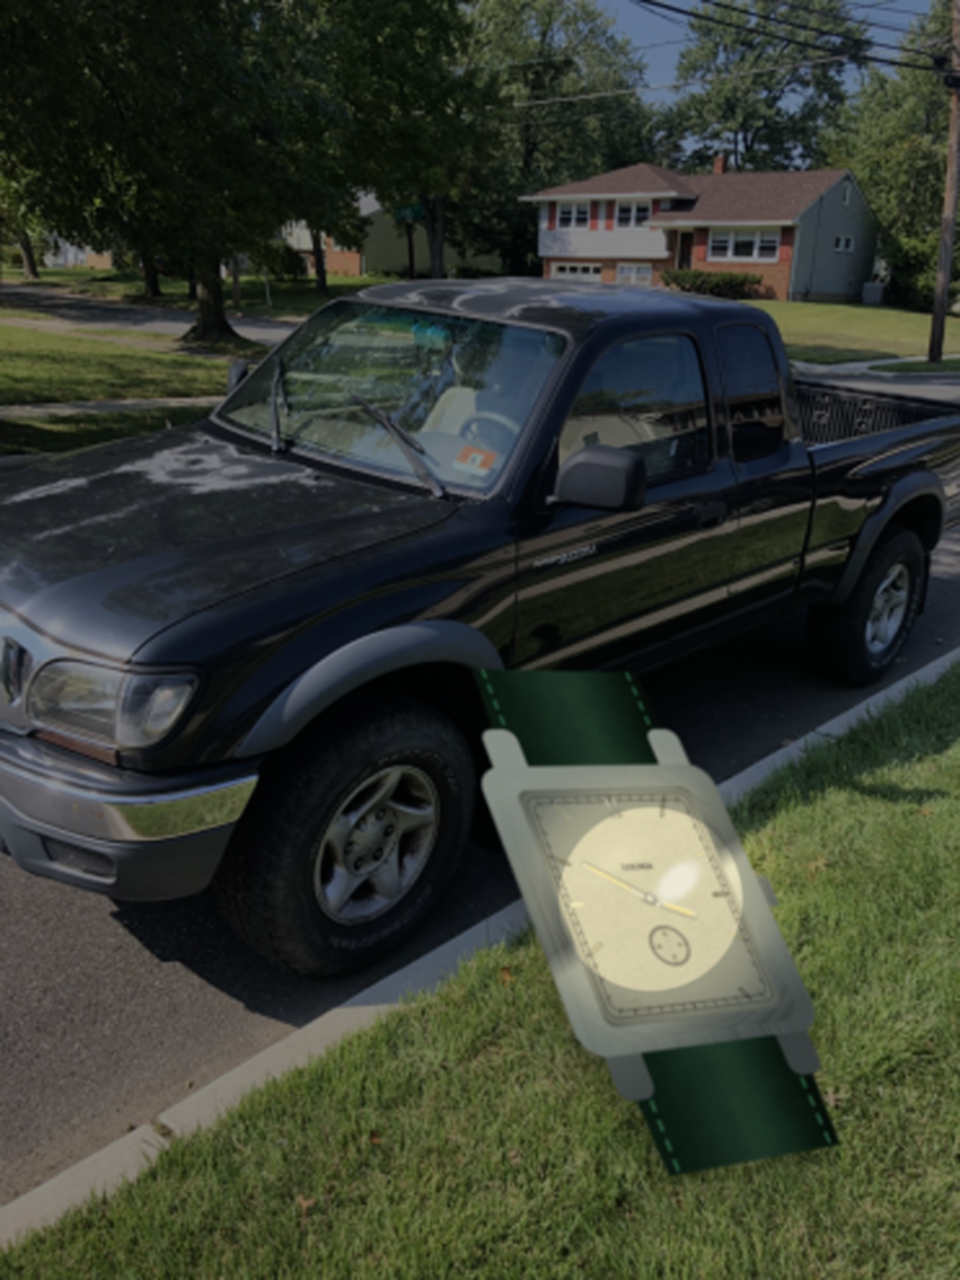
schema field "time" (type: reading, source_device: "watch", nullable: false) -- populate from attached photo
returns 3:51
